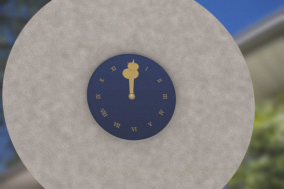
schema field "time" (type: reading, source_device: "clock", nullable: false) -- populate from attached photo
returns 12:01
